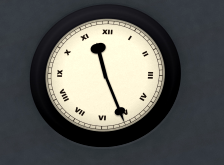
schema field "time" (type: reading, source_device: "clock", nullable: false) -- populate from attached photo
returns 11:26
